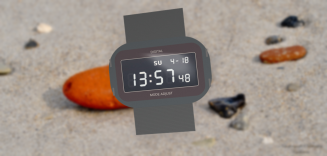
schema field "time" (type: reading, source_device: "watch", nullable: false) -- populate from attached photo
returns 13:57:48
